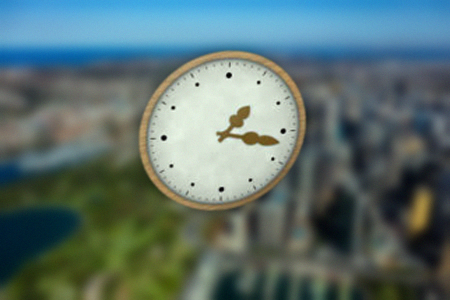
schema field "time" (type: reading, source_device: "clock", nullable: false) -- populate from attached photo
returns 1:17
